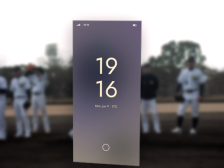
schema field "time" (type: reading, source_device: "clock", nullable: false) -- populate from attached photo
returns 19:16
